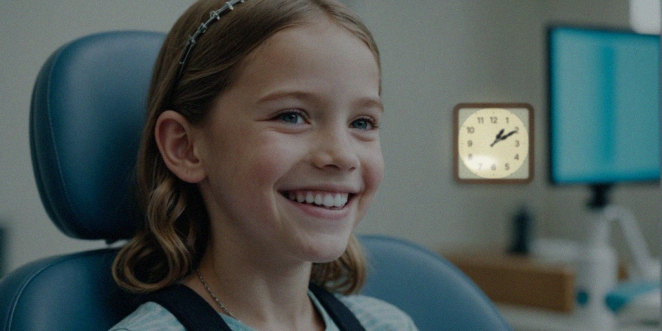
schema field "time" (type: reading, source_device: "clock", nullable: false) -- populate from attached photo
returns 1:10
